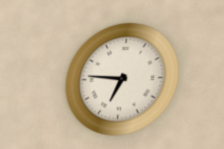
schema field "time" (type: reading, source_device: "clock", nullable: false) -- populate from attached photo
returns 6:46
